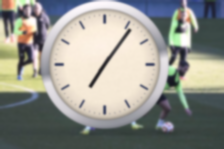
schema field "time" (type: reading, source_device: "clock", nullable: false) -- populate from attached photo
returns 7:06
